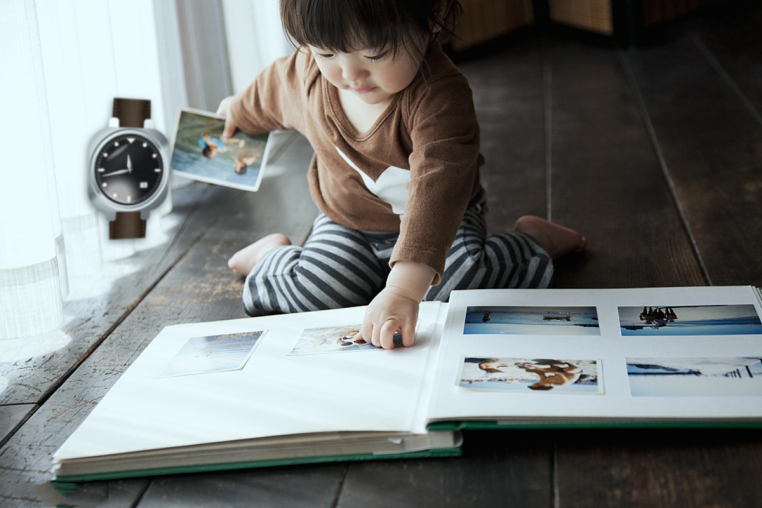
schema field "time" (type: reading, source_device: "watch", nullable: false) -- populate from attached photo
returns 11:43
